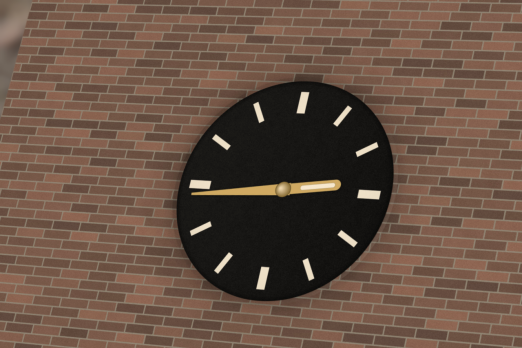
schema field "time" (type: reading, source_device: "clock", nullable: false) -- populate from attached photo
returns 2:44
